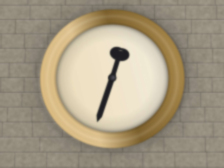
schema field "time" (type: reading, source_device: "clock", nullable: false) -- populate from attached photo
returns 12:33
